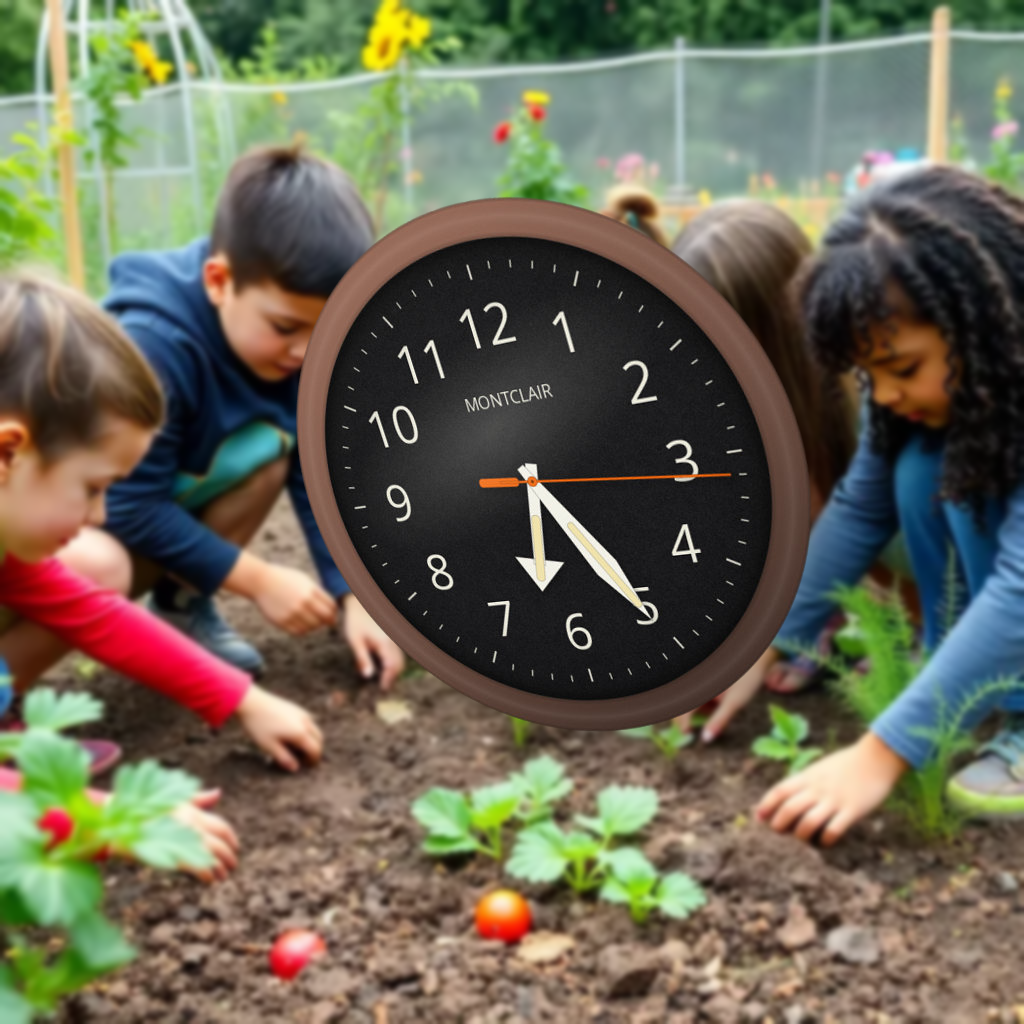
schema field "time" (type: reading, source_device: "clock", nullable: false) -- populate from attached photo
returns 6:25:16
